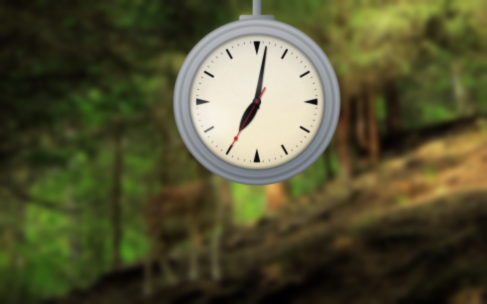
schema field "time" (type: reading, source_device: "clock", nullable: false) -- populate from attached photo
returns 7:01:35
